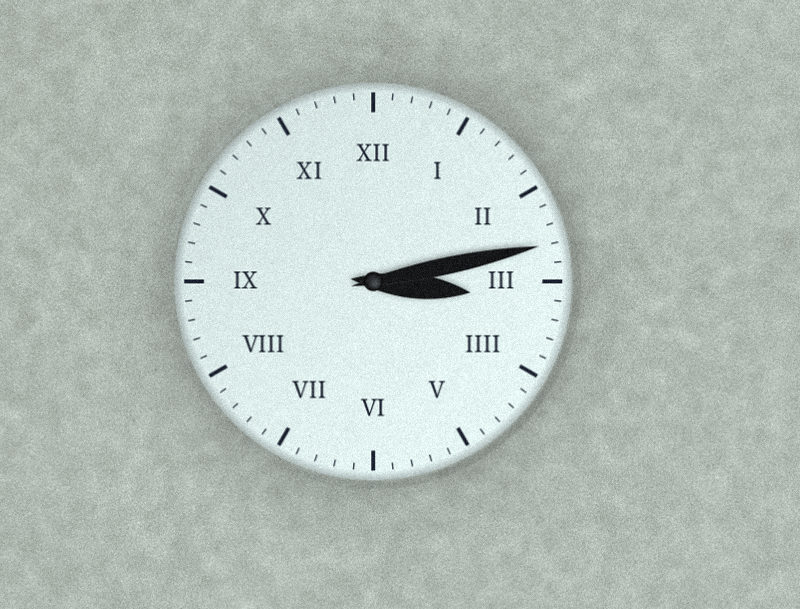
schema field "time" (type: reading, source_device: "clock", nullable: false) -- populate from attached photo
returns 3:13
